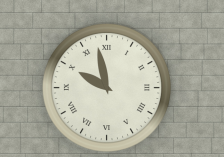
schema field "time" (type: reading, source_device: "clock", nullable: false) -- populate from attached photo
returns 9:58
